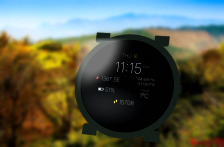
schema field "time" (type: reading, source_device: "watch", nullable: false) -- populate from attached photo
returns 11:15
